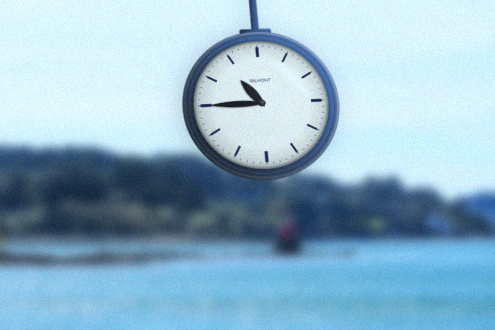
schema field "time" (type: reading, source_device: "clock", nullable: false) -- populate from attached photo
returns 10:45
